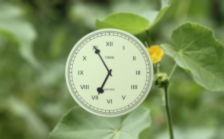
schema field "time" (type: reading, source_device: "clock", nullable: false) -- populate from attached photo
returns 6:55
